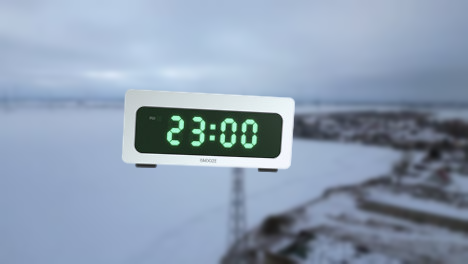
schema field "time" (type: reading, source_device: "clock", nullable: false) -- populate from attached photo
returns 23:00
